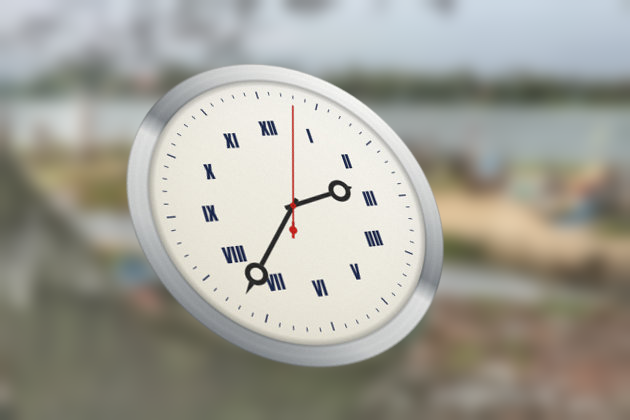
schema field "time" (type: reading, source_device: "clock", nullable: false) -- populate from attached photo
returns 2:37:03
